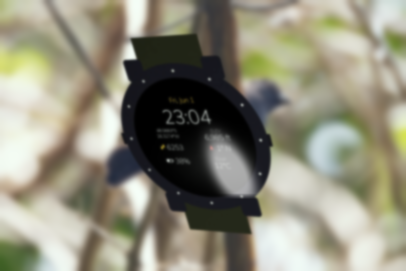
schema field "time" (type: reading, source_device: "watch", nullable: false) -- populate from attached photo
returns 23:04
